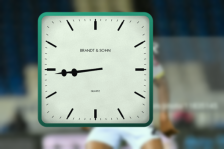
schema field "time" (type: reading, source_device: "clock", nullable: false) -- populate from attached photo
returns 8:44
